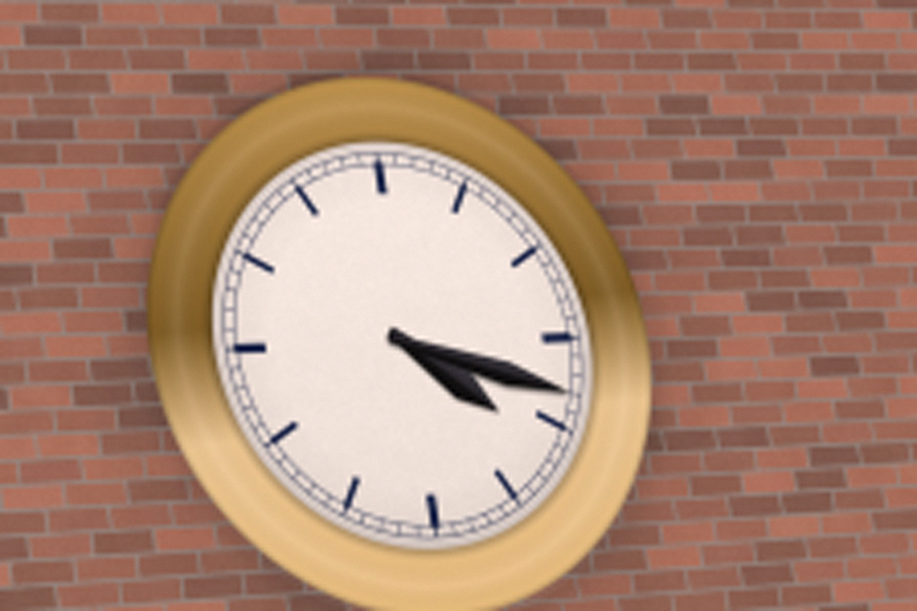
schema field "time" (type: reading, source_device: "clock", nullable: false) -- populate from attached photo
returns 4:18
